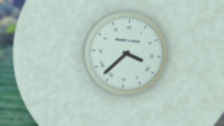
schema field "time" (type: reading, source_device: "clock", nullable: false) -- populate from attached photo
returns 3:37
